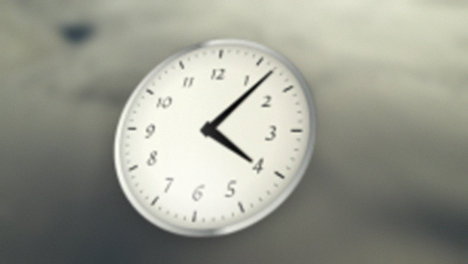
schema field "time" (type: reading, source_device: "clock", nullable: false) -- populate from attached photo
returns 4:07
